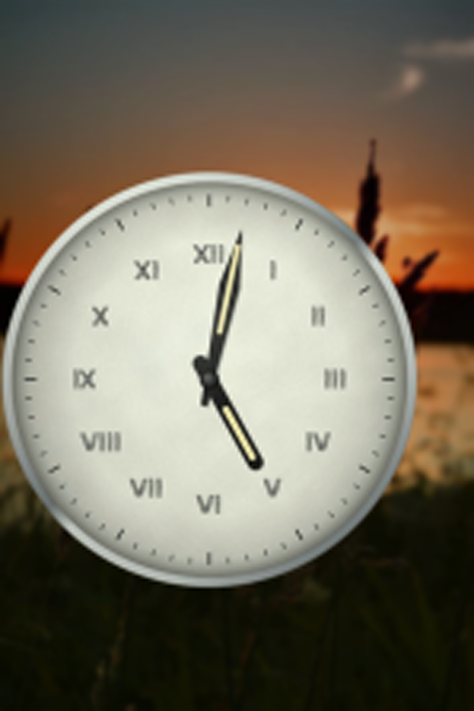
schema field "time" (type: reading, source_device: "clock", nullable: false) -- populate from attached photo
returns 5:02
